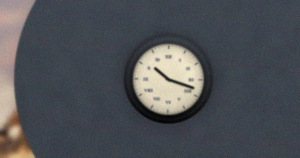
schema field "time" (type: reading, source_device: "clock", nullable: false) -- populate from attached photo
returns 10:18
